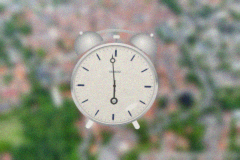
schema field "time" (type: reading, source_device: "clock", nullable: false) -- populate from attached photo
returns 5:59
